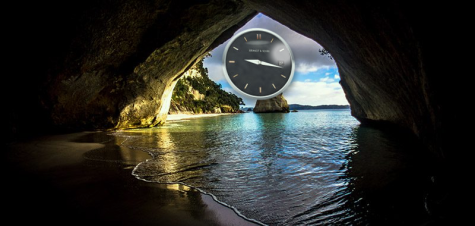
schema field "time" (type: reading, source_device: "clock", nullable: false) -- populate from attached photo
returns 9:17
